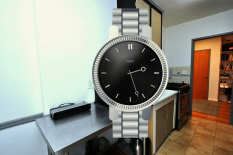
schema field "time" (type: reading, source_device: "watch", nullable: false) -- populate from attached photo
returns 2:27
